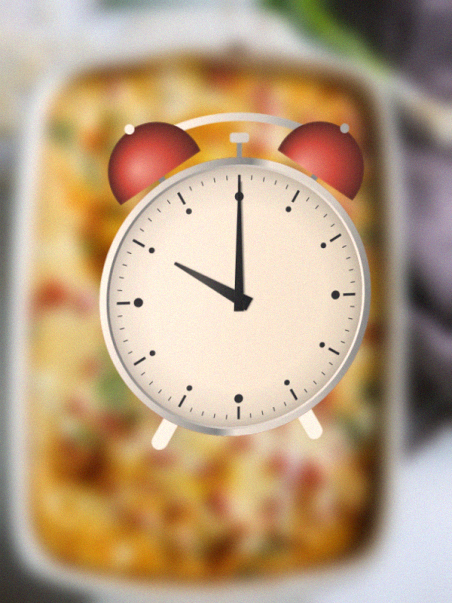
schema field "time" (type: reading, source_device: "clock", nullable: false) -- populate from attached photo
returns 10:00
